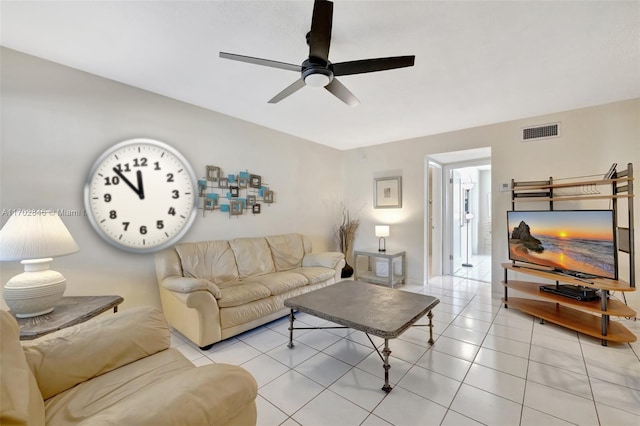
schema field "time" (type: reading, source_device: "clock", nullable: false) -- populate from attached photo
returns 11:53
